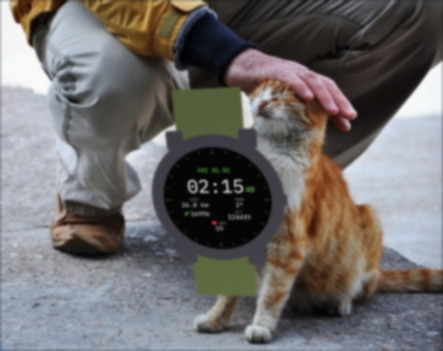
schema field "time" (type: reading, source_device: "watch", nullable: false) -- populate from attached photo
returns 2:15
